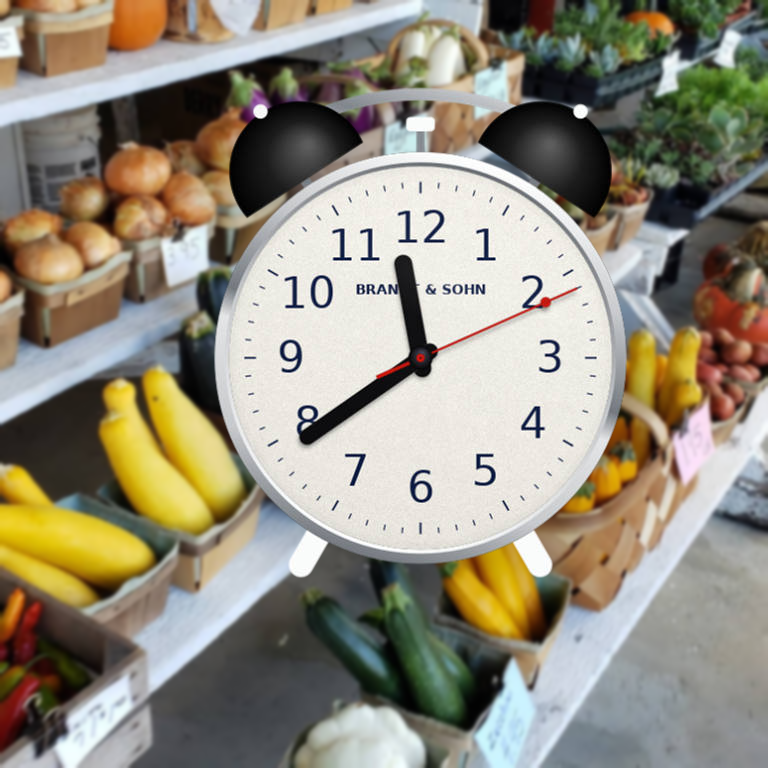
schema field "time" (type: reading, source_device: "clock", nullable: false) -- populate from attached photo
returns 11:39:11
